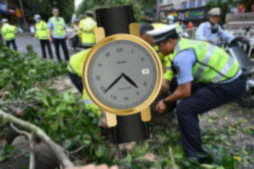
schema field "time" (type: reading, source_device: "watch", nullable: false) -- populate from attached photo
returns 4:39
